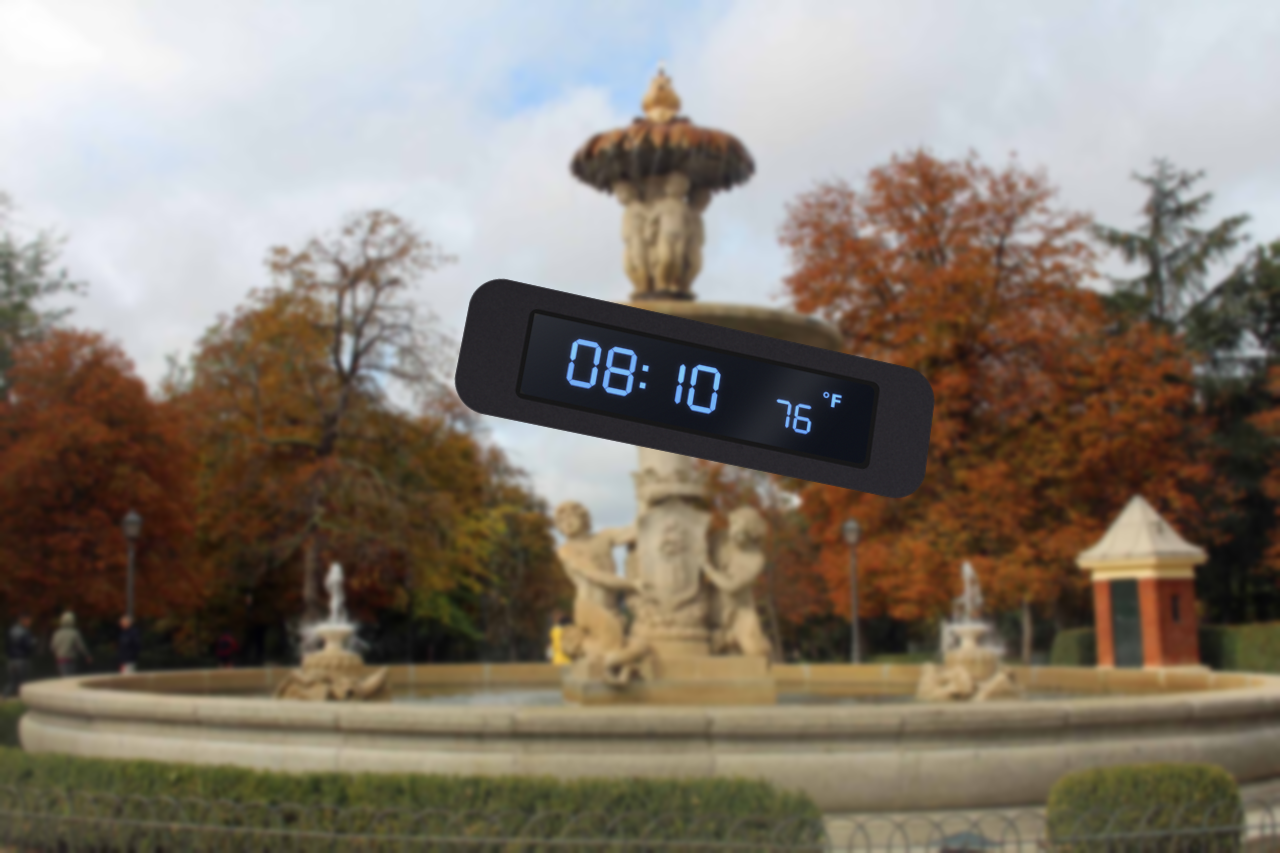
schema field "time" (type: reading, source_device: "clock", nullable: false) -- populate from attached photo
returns 8:10
